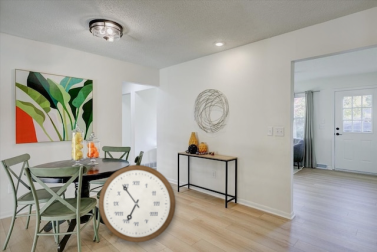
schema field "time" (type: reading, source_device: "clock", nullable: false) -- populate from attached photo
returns 6:54
